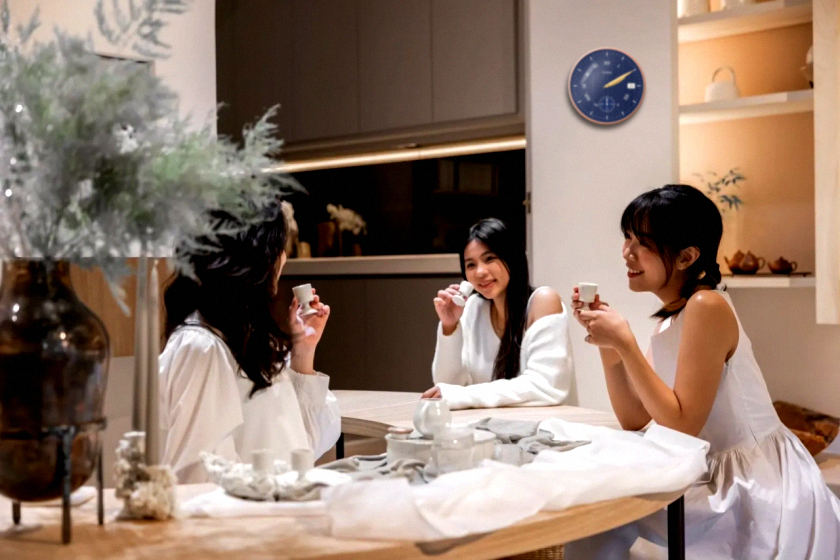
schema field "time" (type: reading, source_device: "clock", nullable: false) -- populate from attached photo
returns 2:10
